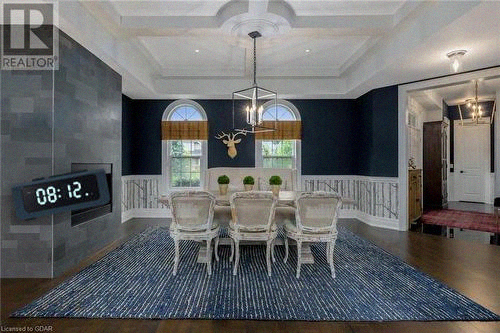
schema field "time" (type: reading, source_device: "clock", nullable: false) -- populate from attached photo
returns 8:12
